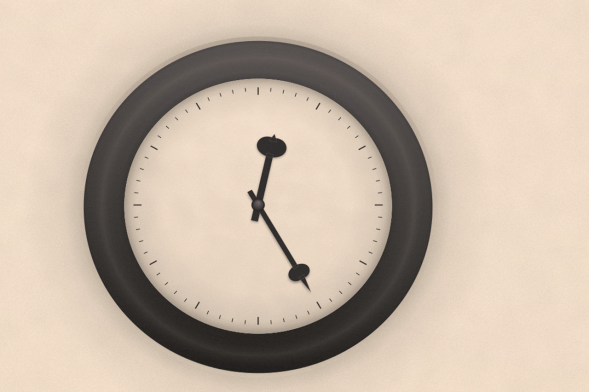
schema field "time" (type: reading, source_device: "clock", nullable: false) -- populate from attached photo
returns 12:25
